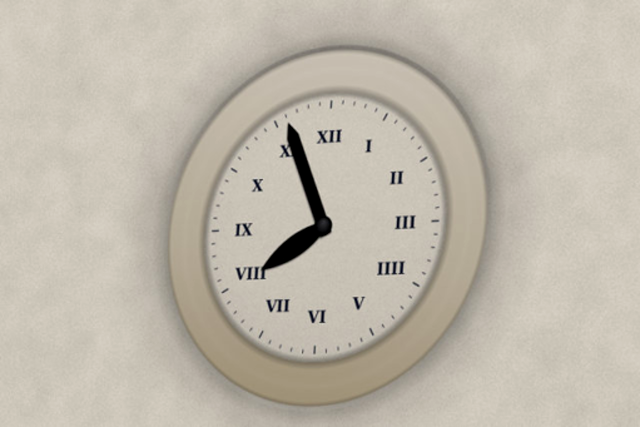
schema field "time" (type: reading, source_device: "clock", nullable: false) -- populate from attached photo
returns 7:56
